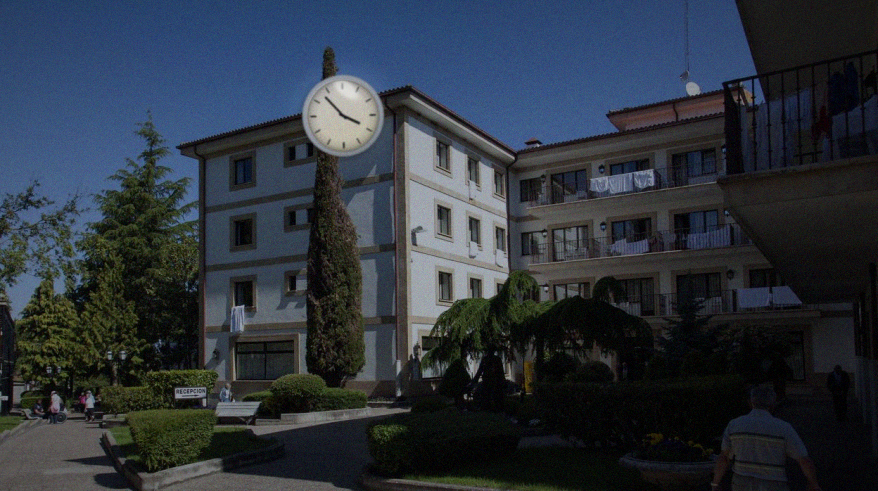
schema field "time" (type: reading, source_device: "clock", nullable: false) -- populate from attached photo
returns 3:53
